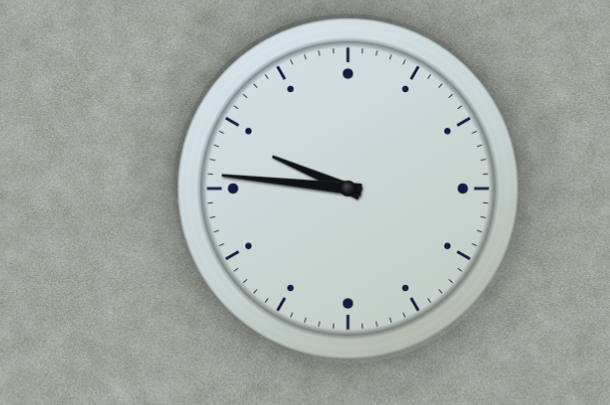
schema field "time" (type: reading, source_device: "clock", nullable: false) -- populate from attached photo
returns 9:46
